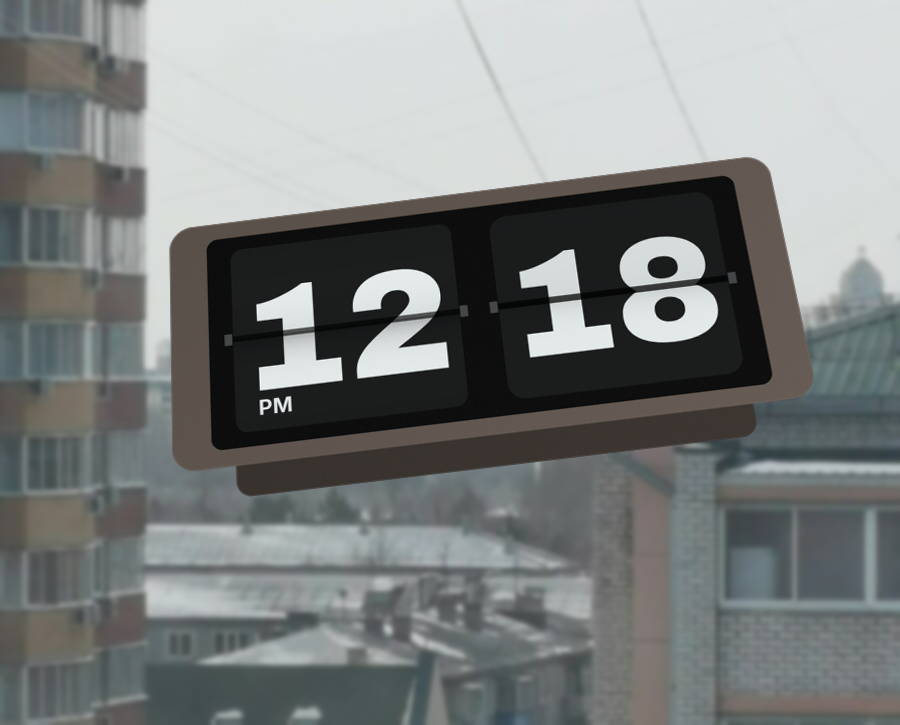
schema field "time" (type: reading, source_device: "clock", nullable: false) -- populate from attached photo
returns 12:18
